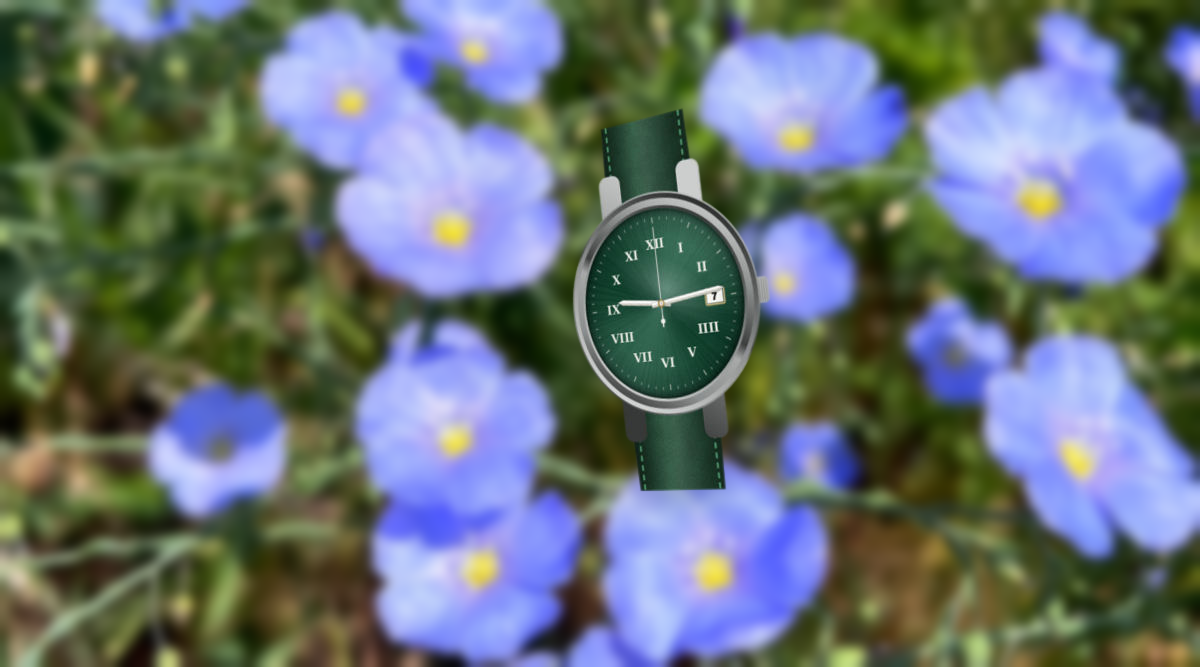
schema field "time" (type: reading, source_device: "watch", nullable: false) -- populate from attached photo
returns 9:14:00
